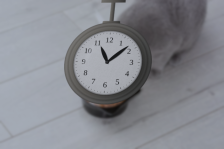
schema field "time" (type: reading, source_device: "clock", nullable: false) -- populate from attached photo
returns 11:08
